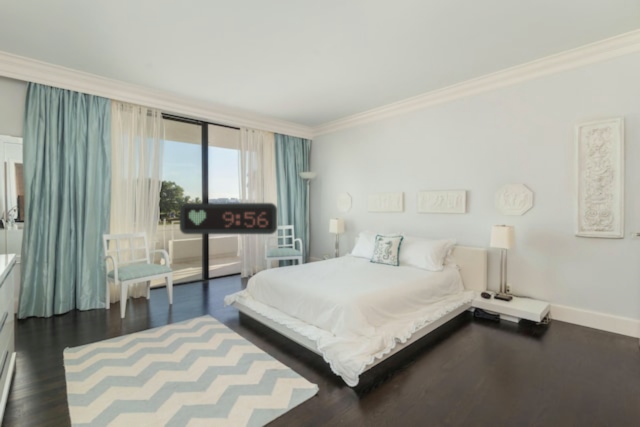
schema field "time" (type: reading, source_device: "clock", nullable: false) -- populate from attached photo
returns 9:56
